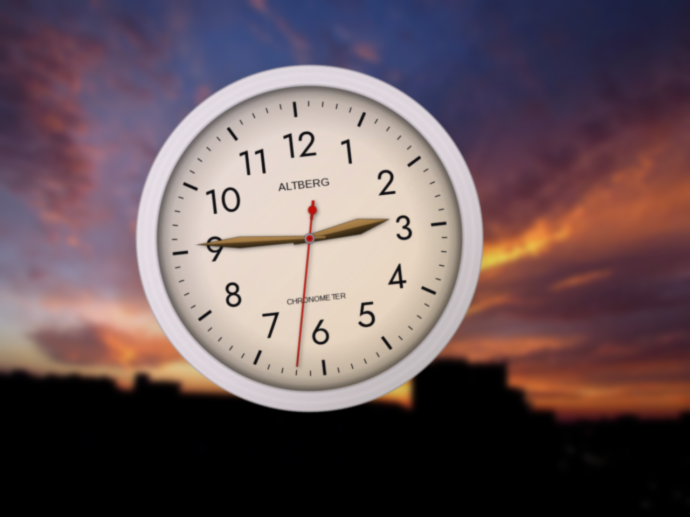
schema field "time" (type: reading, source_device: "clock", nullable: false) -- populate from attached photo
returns 2:45:32
